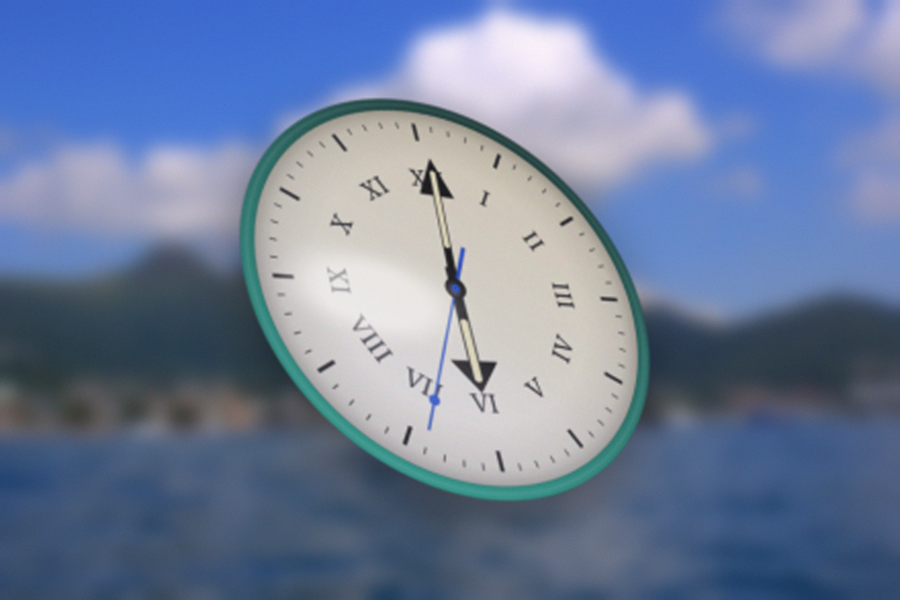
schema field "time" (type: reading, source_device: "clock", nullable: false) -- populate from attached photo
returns 6:00:34
